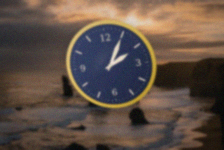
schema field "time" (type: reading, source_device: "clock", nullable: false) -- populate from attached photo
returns 2:05
